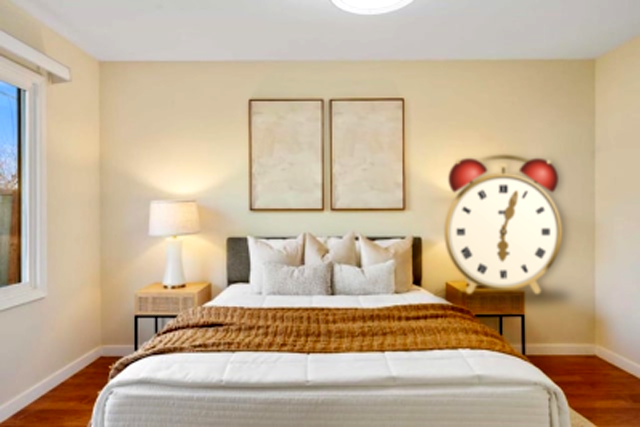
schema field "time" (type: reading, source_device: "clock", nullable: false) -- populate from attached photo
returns 6:03
